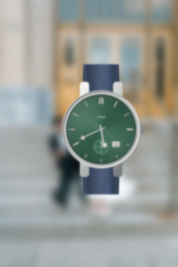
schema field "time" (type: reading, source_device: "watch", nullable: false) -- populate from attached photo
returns 5:41
